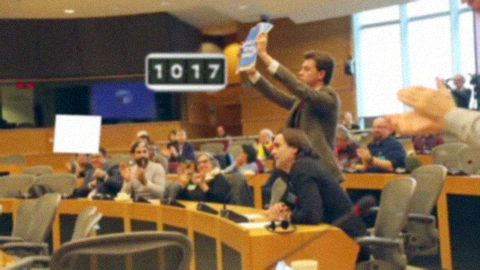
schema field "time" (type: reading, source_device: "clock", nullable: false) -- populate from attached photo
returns 10:17
